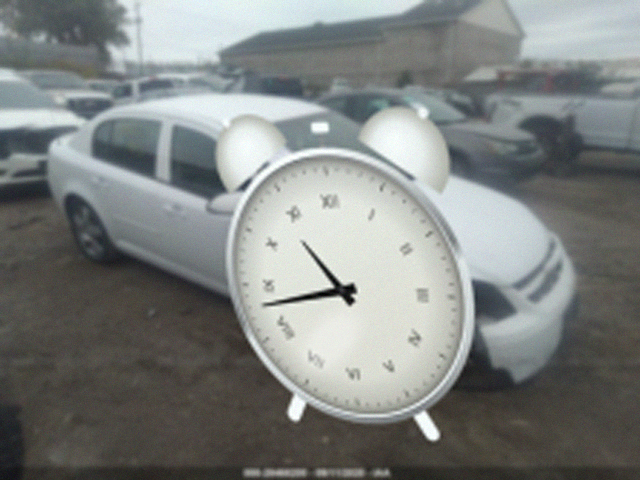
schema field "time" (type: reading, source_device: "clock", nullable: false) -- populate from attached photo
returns 10:43
